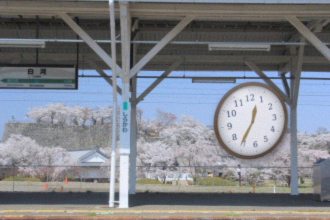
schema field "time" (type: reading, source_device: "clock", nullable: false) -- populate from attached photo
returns 12:36
